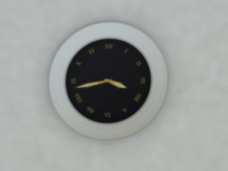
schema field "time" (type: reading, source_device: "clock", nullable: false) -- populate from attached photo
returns 3:43
